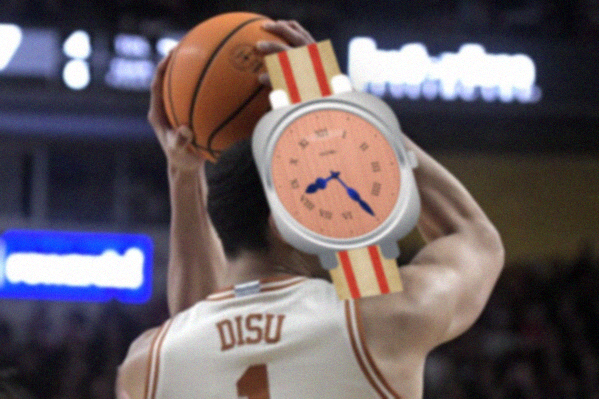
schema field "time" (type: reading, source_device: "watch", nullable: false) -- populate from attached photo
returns 8:25
